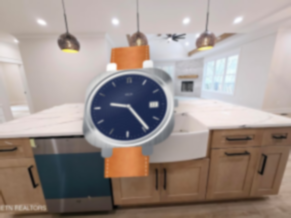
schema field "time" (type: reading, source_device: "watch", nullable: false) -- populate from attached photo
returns 9:24
